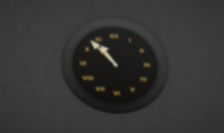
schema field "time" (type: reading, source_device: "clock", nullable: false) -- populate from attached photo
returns 10:53
